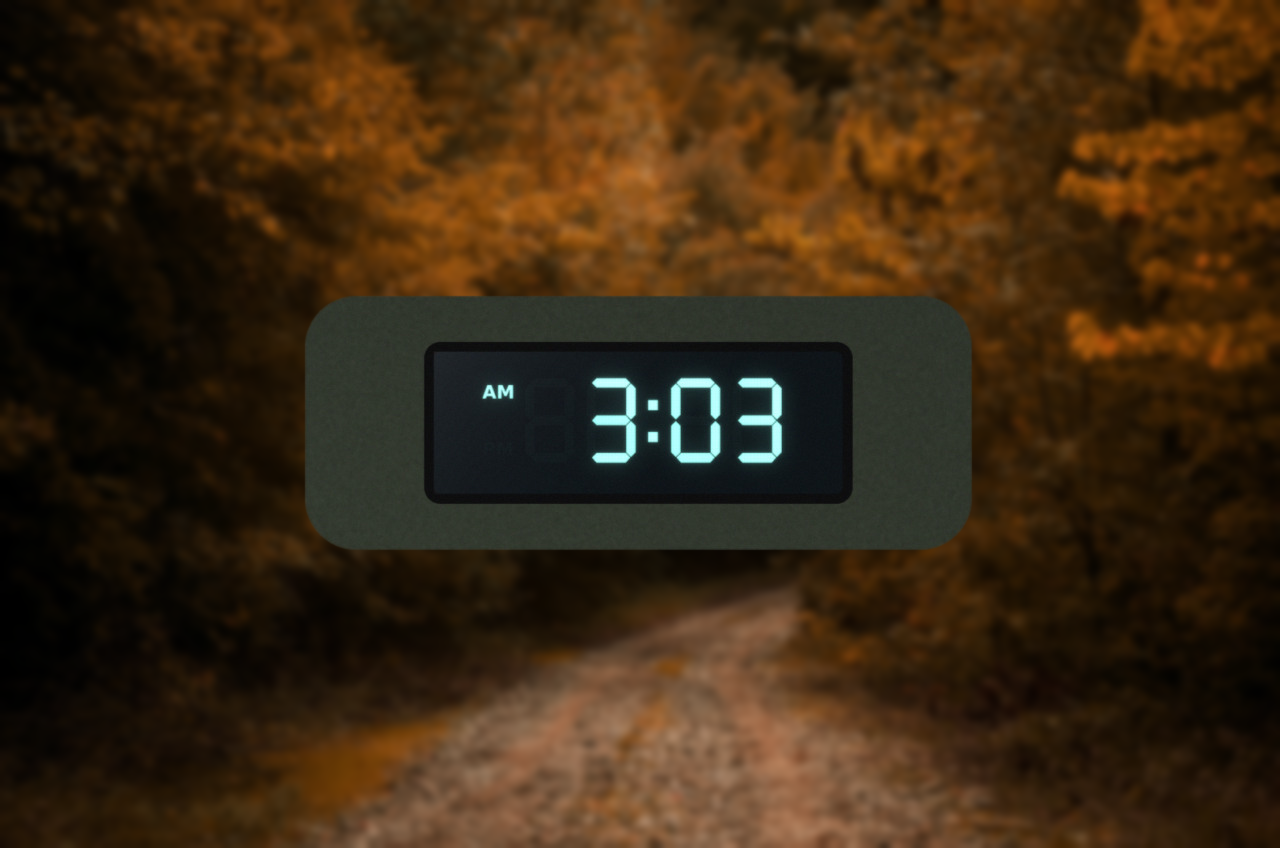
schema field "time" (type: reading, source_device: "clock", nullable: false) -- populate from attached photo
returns 3:03
